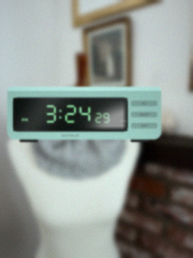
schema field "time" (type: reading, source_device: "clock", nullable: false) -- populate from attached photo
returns 3:24
